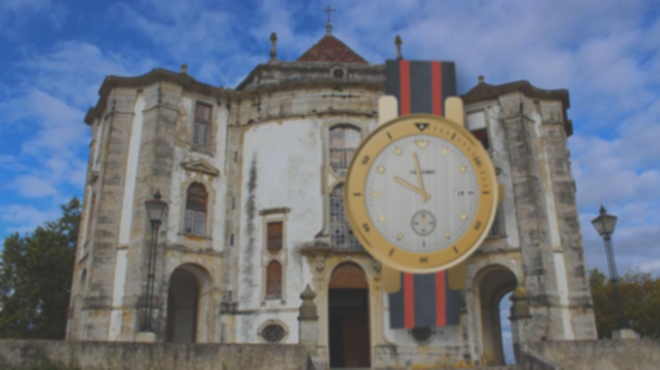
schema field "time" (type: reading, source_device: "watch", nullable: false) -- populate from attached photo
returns 9:58
